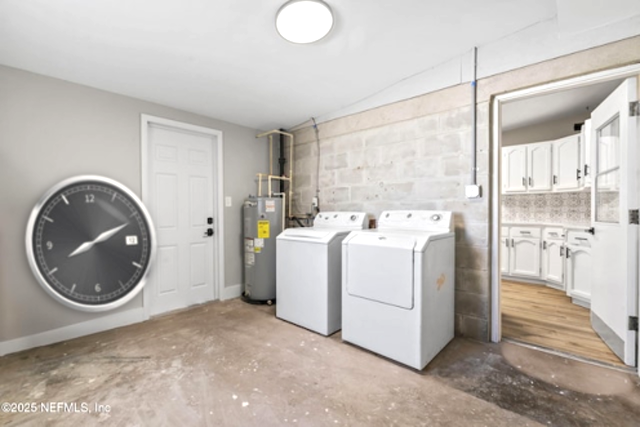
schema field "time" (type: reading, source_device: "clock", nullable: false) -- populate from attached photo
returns 8:11
